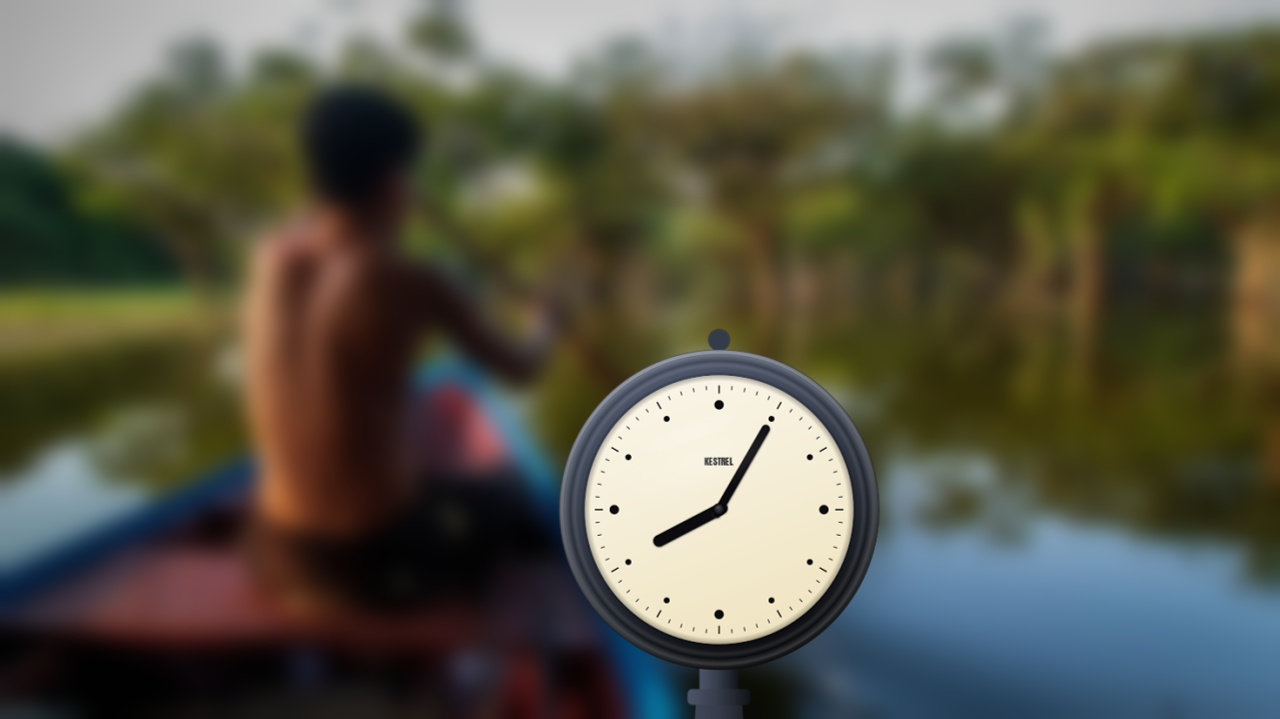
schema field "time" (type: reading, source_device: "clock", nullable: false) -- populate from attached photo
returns 8:05
